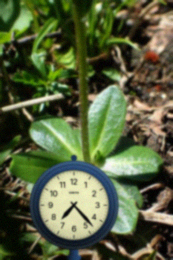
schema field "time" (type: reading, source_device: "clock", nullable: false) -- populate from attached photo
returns 7:23
